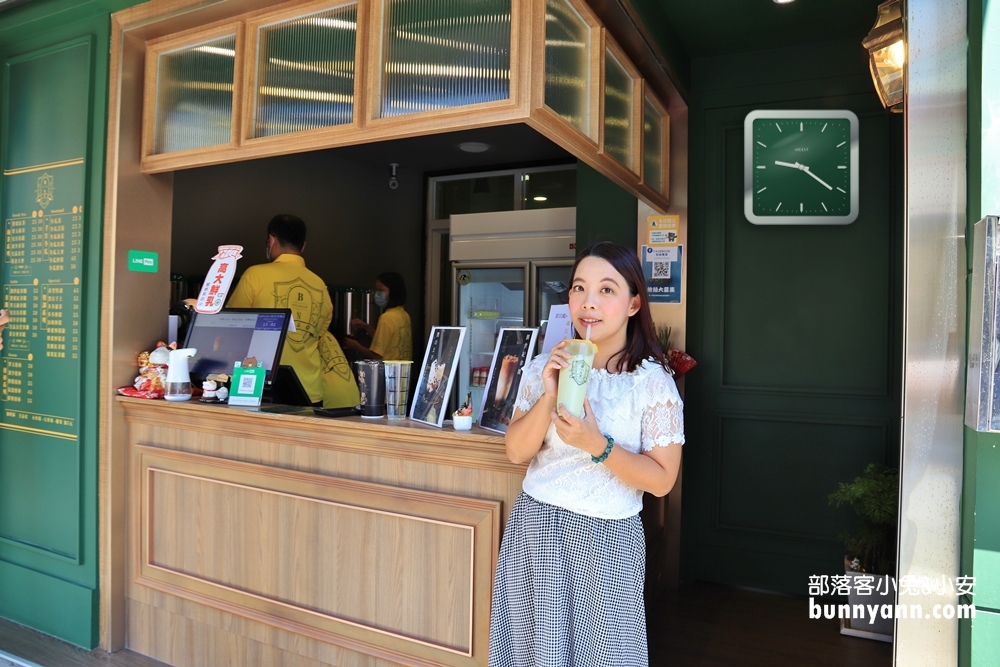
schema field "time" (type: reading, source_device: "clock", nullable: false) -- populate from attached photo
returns 9:21
